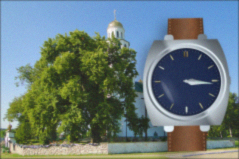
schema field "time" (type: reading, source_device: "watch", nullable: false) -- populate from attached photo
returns 3:16
